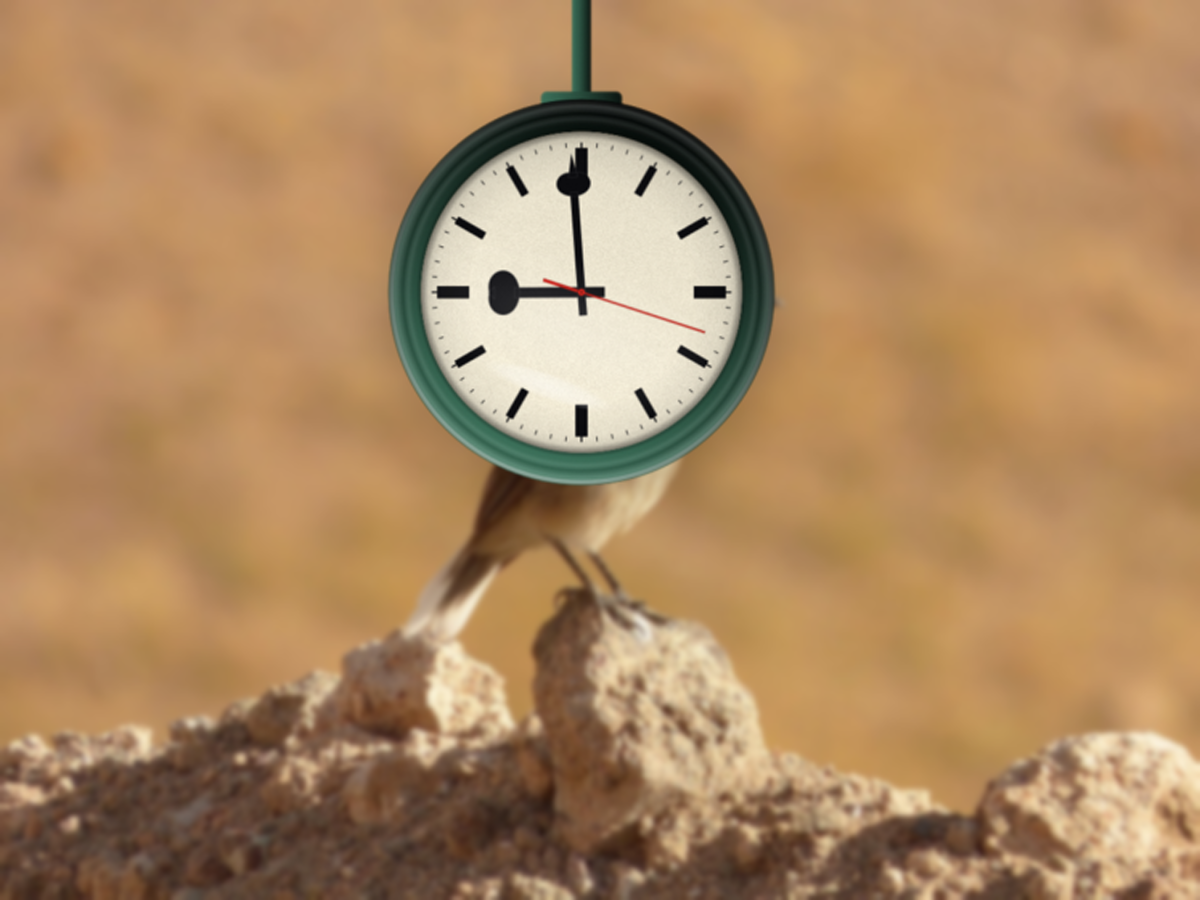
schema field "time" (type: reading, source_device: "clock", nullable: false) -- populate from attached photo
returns 8:59:18
